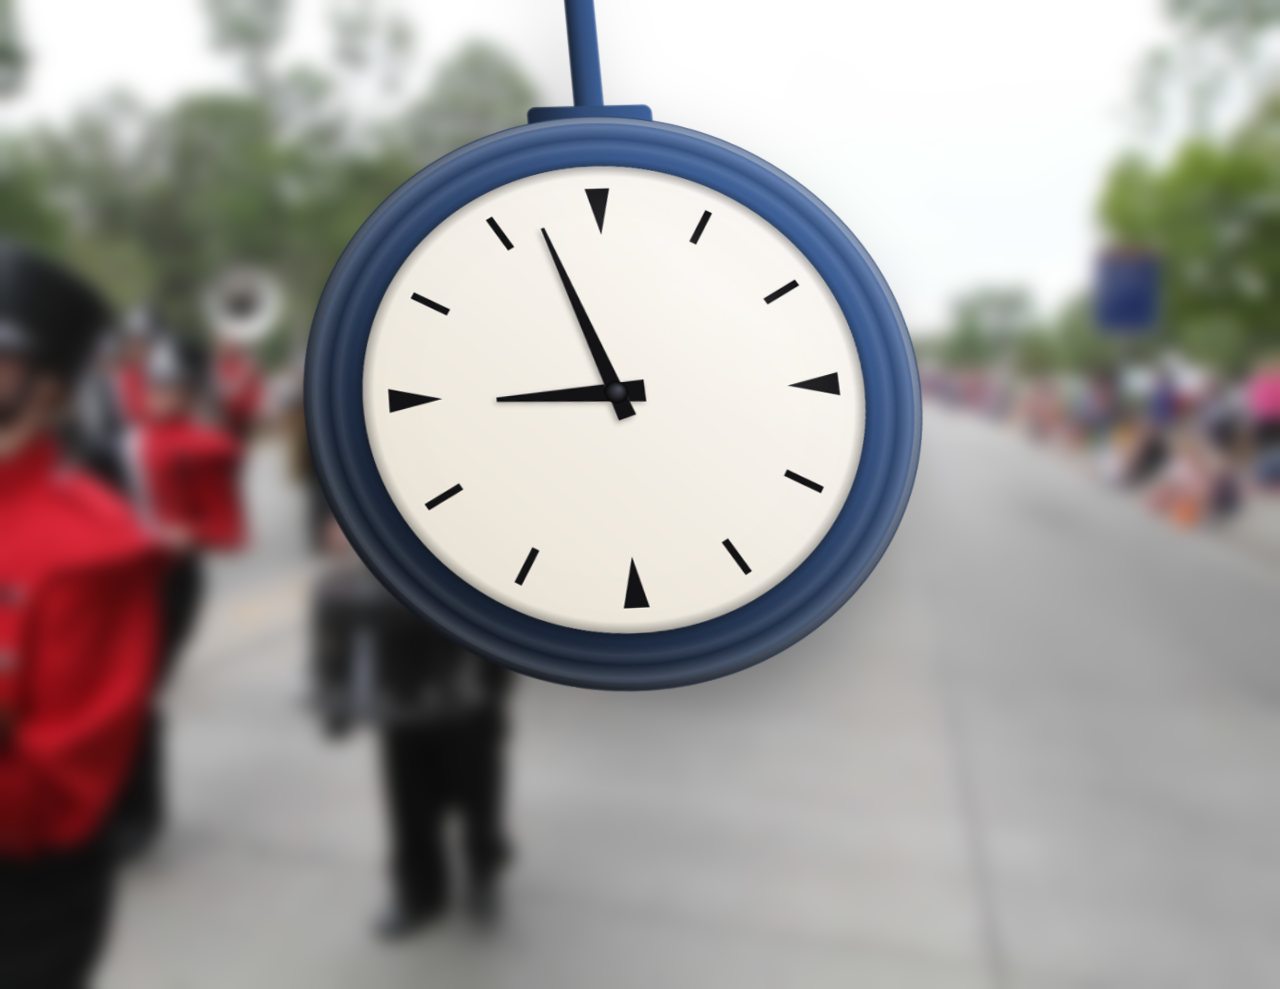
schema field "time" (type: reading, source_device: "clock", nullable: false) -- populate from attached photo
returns 8:57
